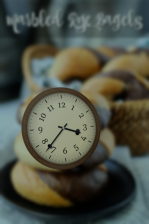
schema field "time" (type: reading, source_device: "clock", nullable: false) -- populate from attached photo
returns 3:37
